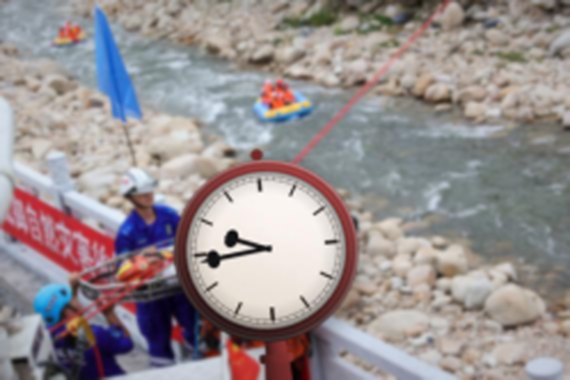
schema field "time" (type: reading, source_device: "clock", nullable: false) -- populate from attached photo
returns 9:44
